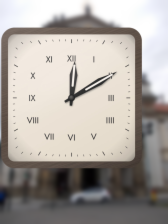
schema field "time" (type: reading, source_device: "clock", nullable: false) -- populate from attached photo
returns 12:10
